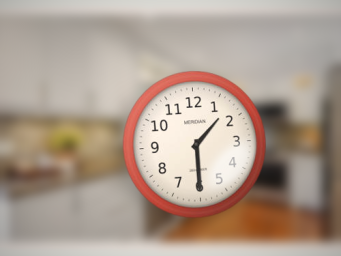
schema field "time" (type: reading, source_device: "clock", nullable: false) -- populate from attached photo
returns 1:30
